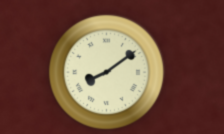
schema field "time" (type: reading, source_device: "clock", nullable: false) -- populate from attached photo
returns 8:09
